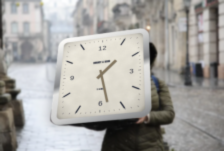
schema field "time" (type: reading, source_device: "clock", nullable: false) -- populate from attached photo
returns 1:28
